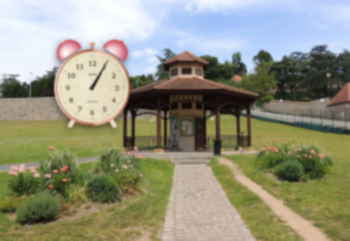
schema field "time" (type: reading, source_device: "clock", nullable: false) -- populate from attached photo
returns 1:05
